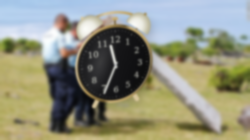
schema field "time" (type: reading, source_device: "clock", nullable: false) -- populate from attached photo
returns 11:34
